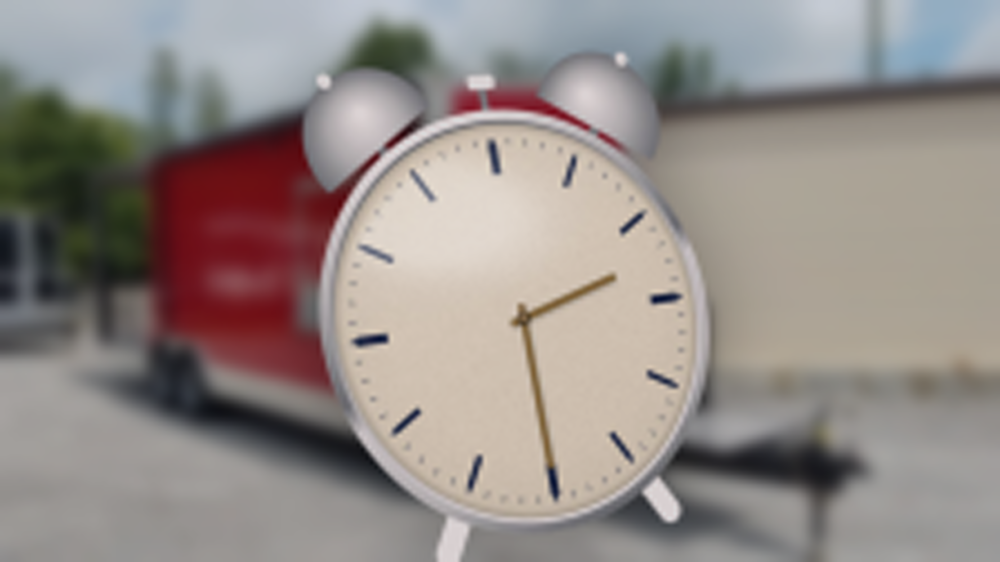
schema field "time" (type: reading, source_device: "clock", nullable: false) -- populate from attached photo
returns 2:30
